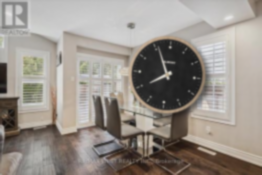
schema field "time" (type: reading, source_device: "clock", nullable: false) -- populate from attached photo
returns 7:56
